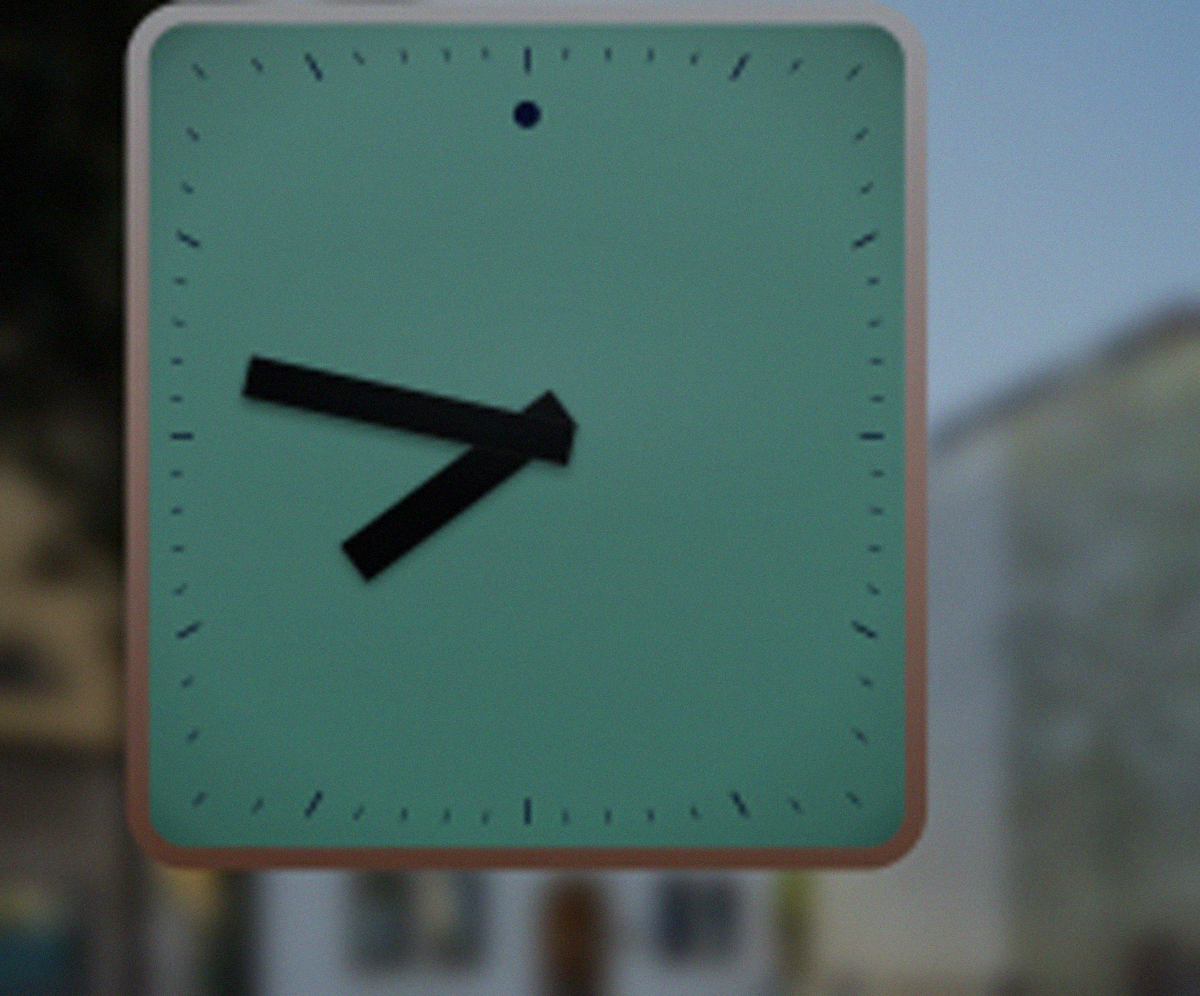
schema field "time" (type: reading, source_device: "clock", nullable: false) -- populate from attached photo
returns 7:47
